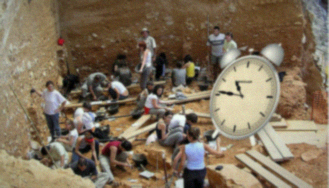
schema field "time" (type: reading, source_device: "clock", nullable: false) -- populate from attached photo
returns 10:46
